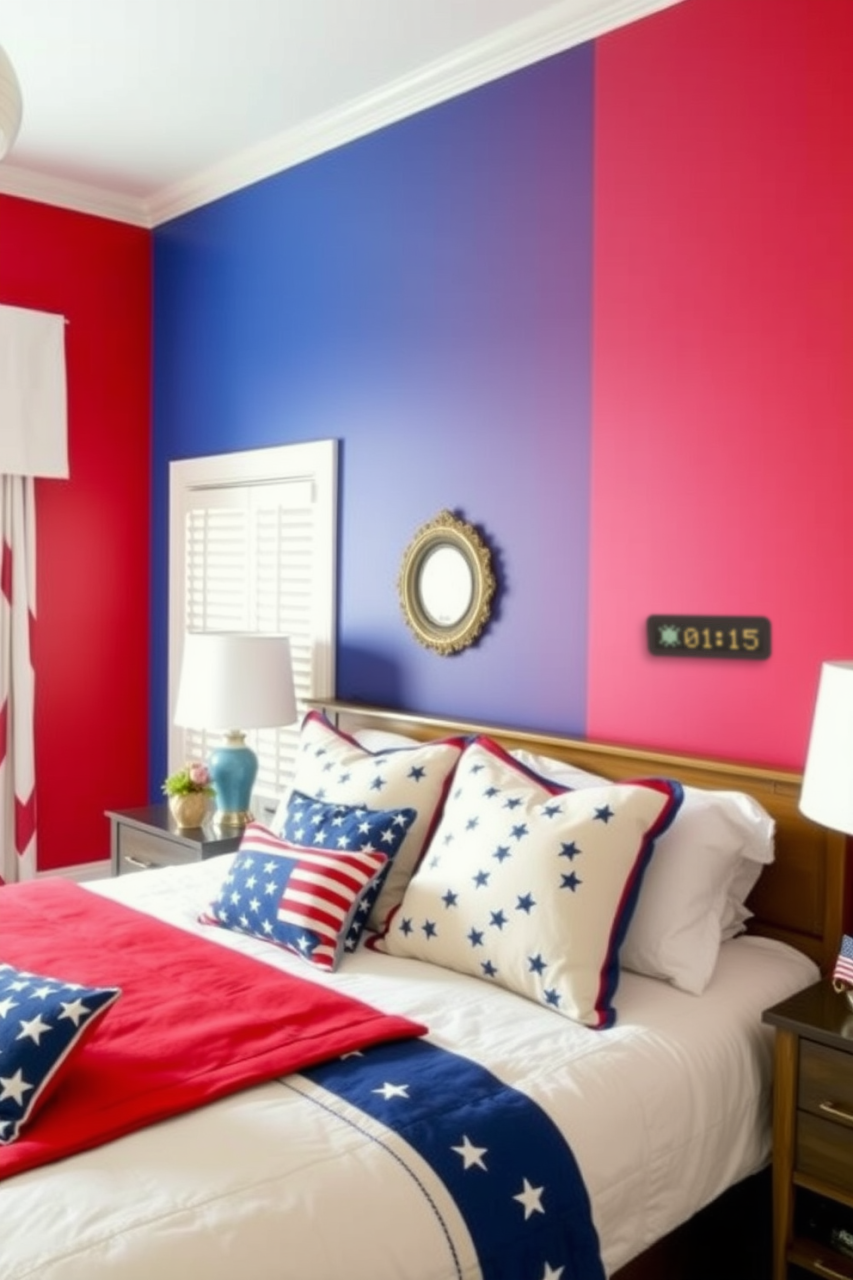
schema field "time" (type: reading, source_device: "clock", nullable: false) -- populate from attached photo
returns 1:15
